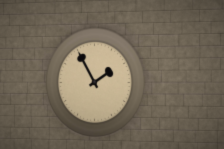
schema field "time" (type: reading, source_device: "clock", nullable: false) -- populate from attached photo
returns 1:55
